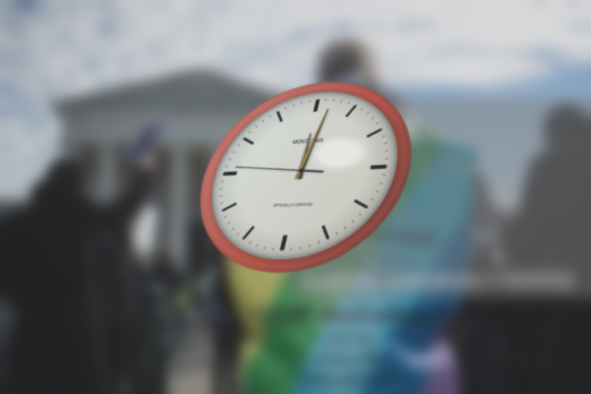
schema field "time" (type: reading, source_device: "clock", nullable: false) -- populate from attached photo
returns 12:01:46
